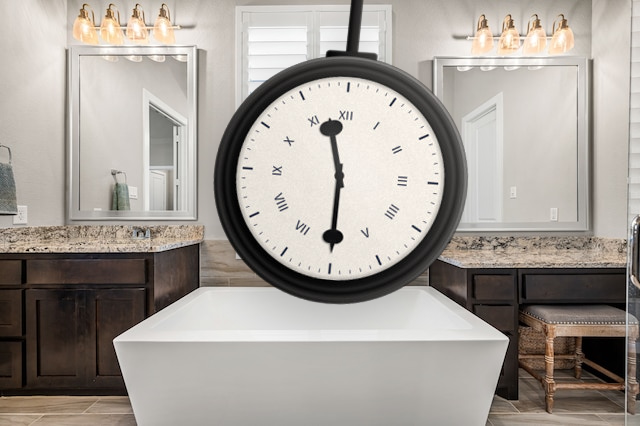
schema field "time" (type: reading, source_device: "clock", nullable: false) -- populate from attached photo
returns 11:30
